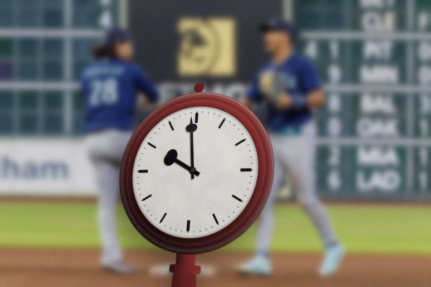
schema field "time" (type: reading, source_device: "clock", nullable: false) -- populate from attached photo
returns 9:59
